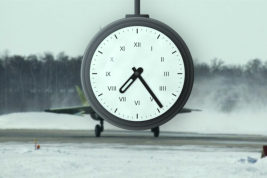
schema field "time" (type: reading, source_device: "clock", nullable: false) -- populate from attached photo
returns 7:24
